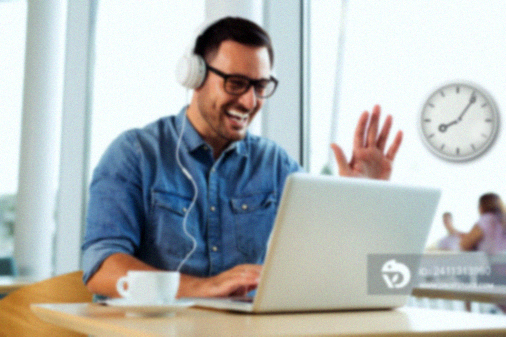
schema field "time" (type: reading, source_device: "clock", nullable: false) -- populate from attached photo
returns 8:06
